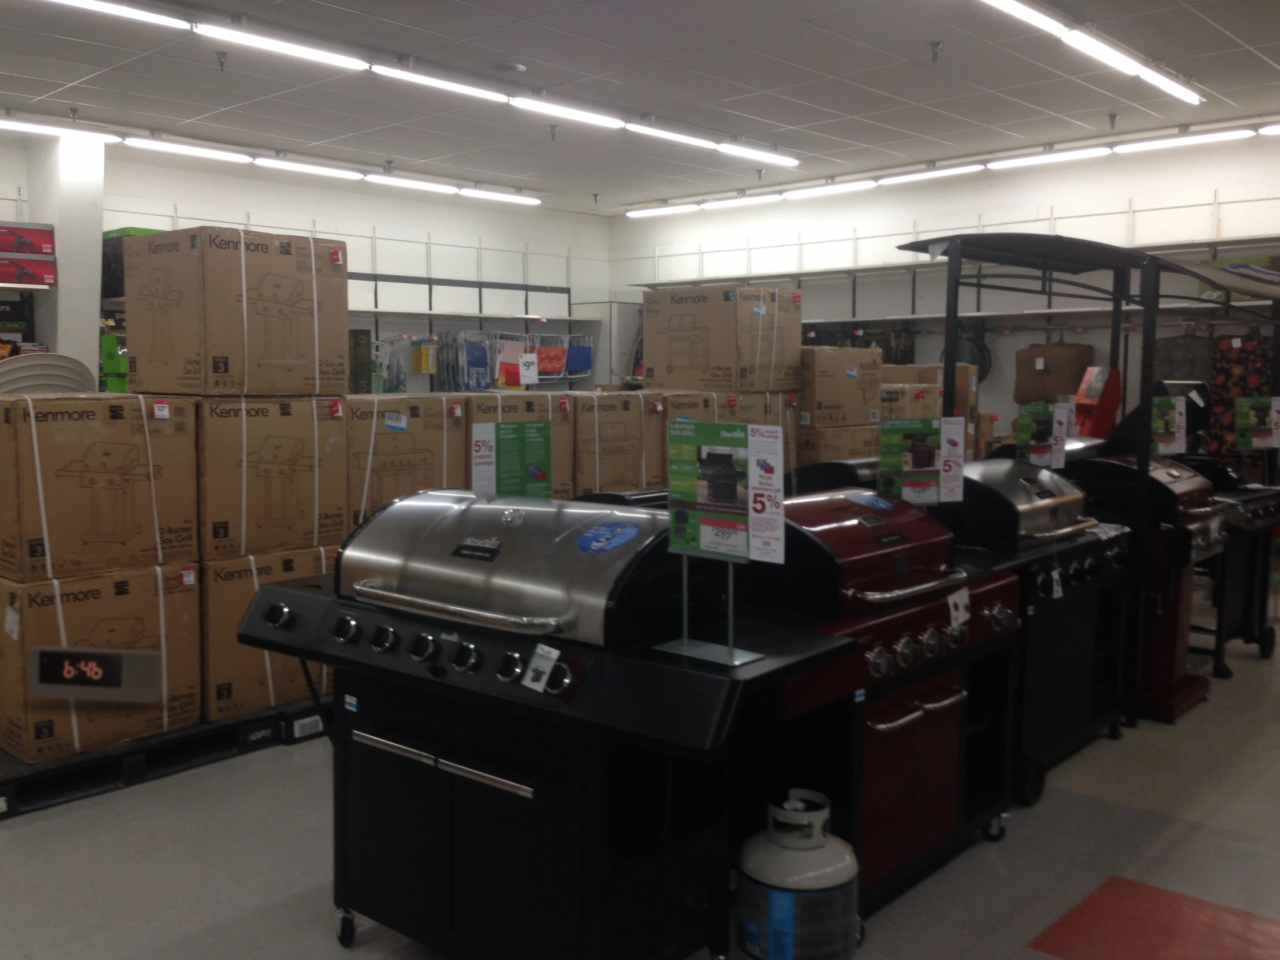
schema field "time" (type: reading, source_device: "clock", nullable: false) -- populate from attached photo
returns 6:46
